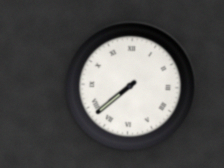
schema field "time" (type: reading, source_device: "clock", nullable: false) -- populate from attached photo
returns 7:38
